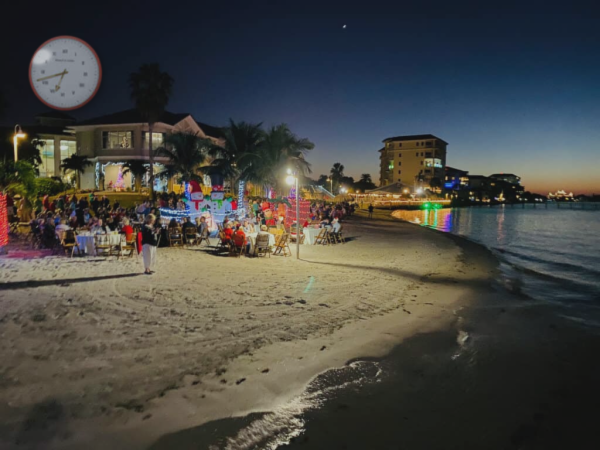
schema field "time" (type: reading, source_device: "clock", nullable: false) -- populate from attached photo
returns 6:42
